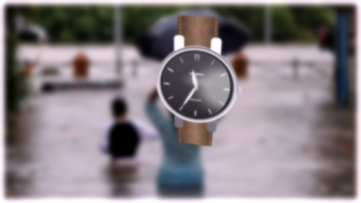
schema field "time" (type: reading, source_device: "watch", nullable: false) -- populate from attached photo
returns 11:35
